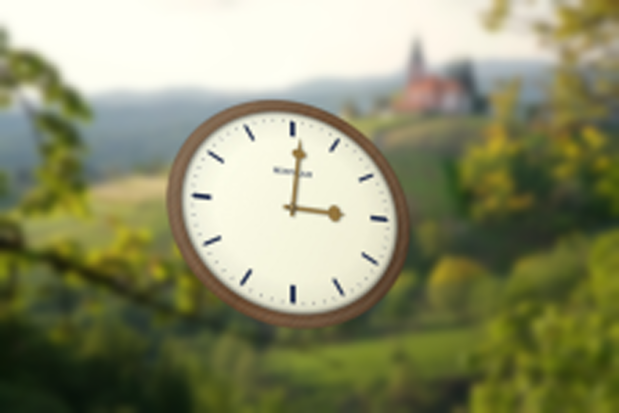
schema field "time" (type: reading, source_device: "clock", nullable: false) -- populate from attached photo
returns 3:01
